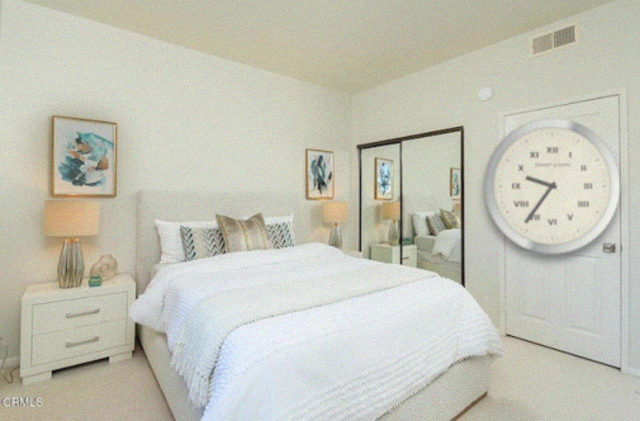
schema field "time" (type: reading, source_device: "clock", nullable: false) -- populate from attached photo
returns 9:36
